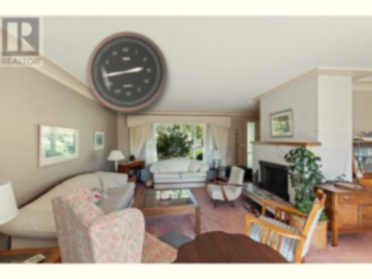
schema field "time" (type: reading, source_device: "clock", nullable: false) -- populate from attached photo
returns 2:44
